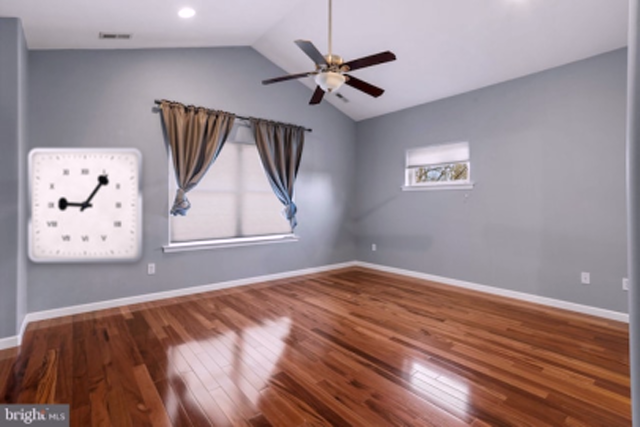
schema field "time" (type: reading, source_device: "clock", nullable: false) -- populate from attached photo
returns 9:06
